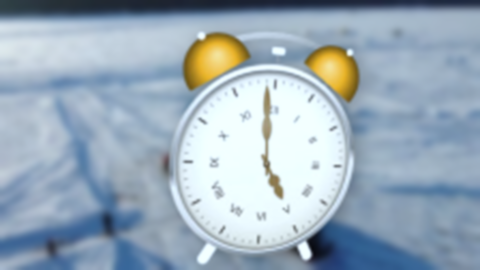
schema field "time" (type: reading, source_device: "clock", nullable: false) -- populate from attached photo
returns 4:59
